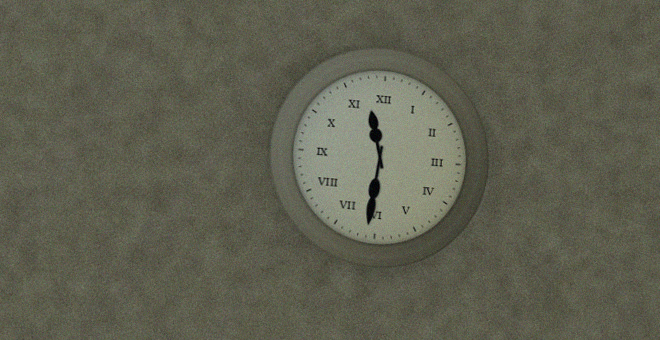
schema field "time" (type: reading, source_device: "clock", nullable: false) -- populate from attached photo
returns 11:31
